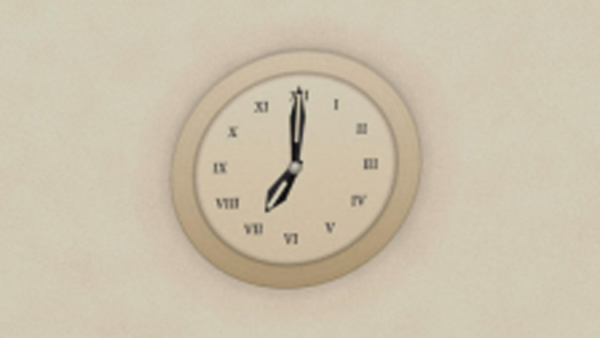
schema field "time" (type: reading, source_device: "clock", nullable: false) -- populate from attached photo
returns 7:00
